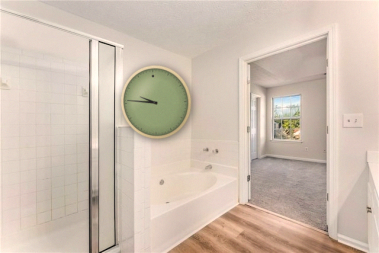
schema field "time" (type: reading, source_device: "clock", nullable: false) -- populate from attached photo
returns 9:46
